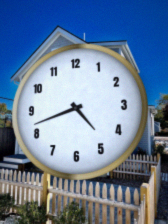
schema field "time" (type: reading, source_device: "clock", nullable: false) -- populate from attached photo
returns 4:42
